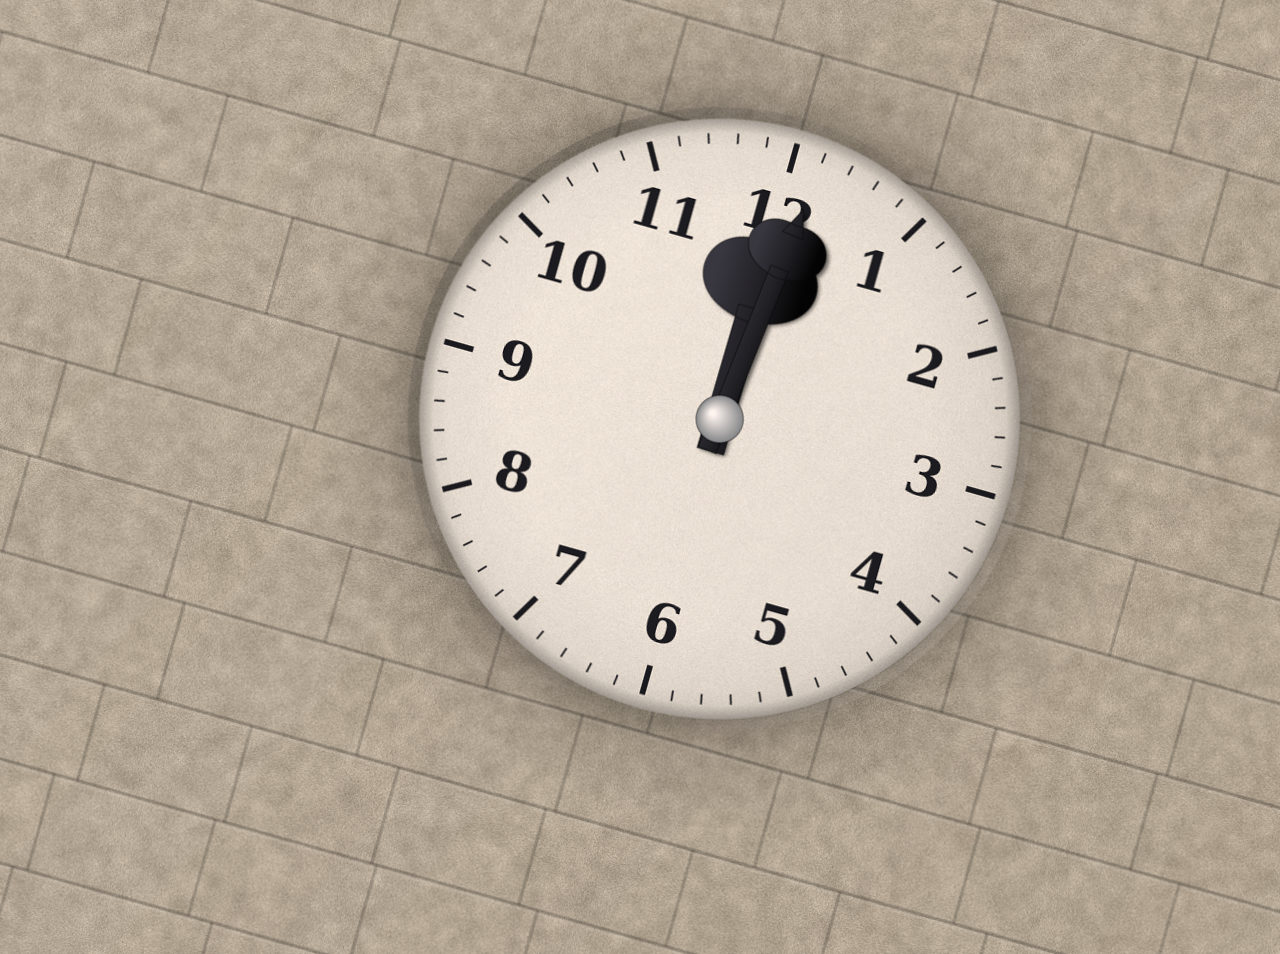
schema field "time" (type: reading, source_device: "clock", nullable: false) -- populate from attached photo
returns 12:01
